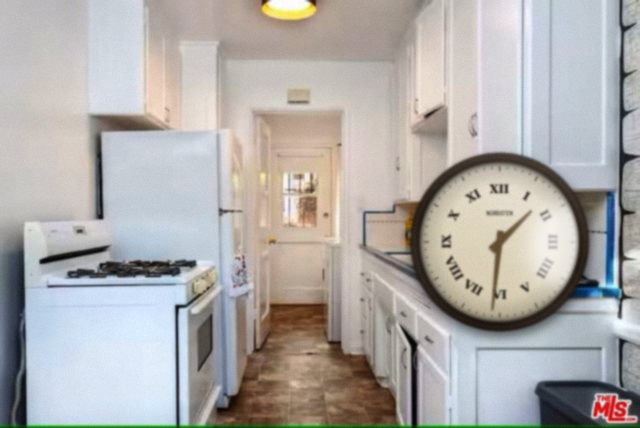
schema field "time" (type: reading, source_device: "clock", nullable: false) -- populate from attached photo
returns 1:31
